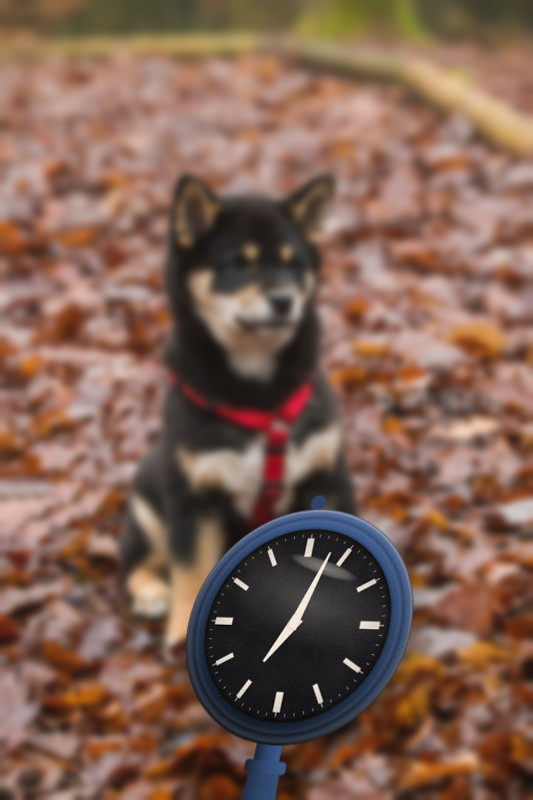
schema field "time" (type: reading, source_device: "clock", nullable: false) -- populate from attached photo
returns 7:03
